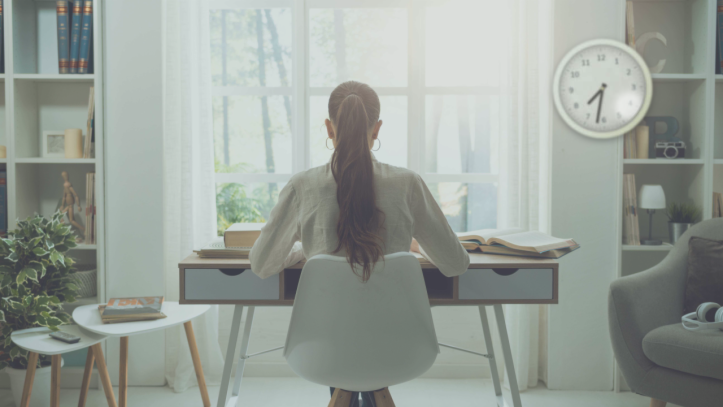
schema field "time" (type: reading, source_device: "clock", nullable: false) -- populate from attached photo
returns 7:32
